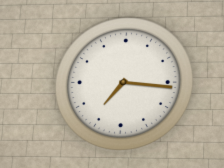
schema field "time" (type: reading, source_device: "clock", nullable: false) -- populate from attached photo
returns 7:16
